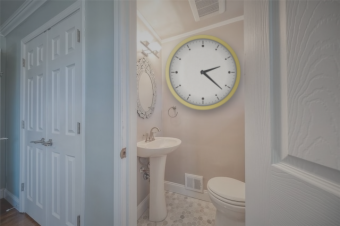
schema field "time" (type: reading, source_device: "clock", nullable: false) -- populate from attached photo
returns 2:22
